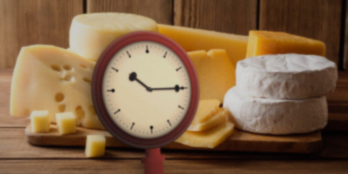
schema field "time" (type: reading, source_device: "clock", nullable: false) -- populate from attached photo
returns 10:15
